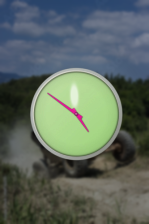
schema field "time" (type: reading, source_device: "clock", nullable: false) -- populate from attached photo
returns 4:51
